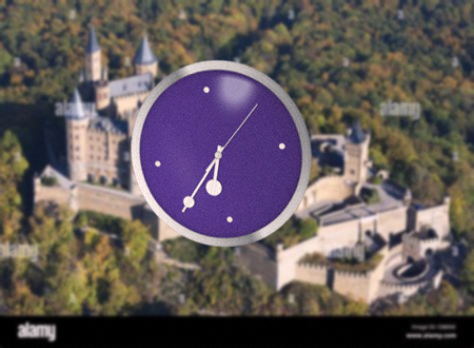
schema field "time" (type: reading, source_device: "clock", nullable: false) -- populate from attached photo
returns 6:37:08
